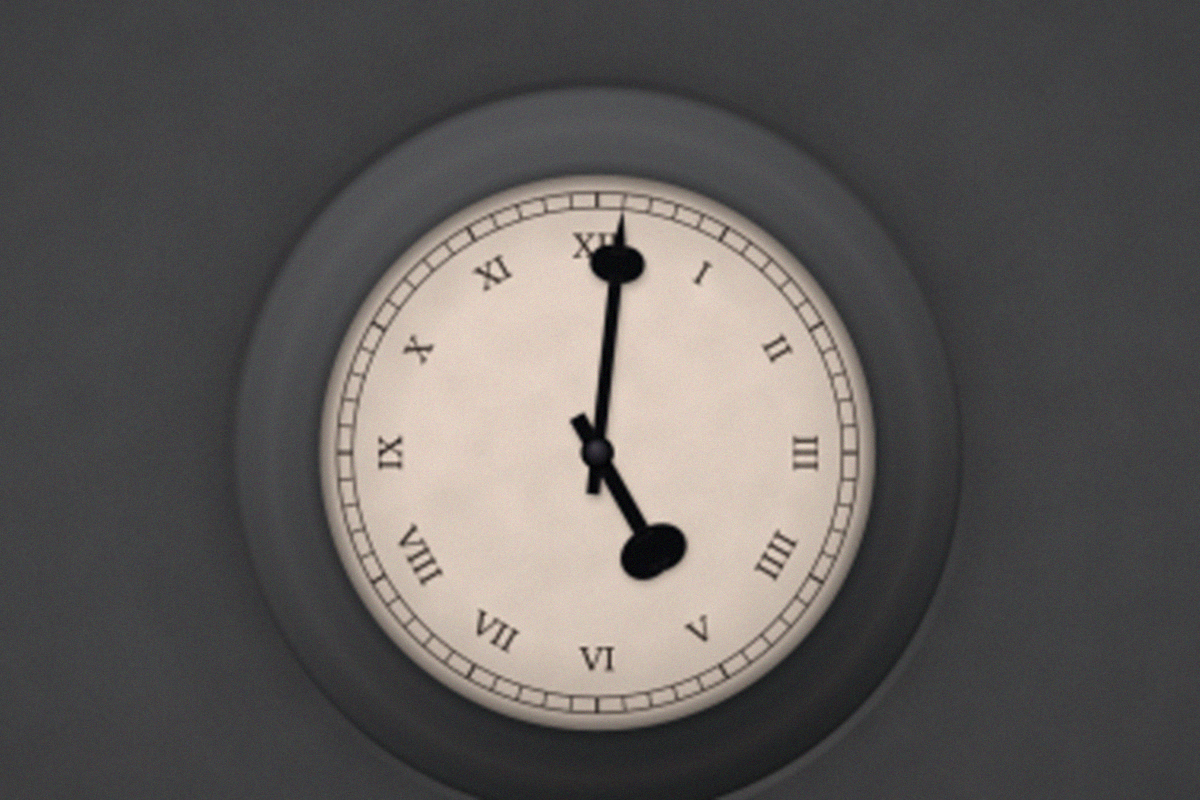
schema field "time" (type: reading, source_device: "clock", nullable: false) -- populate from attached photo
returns 5:01
